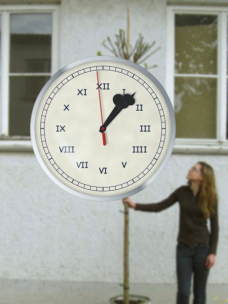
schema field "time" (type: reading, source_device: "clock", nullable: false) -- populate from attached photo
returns 1:06:59
